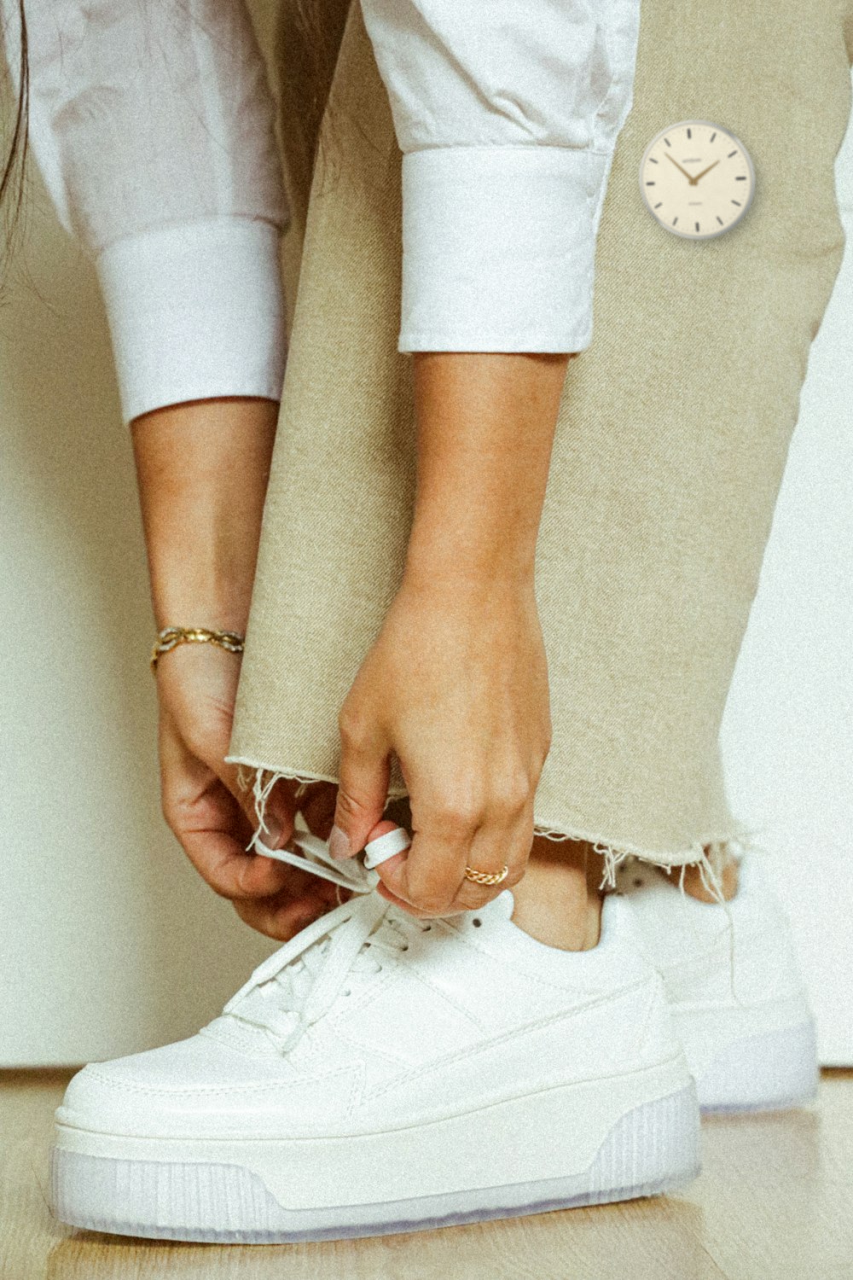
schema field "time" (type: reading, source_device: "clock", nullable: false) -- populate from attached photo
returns 1:53
